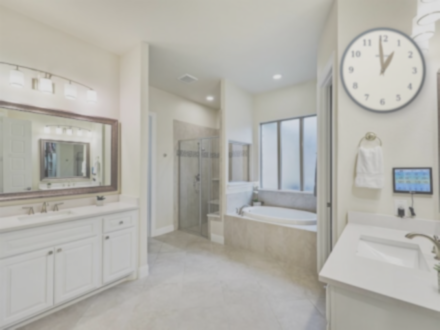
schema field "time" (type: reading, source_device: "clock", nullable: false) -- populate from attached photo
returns 12:59
